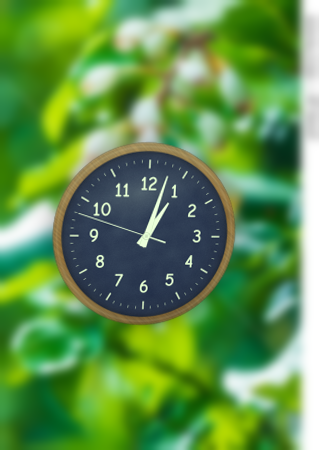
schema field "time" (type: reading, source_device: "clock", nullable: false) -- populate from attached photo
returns 1:02:48
